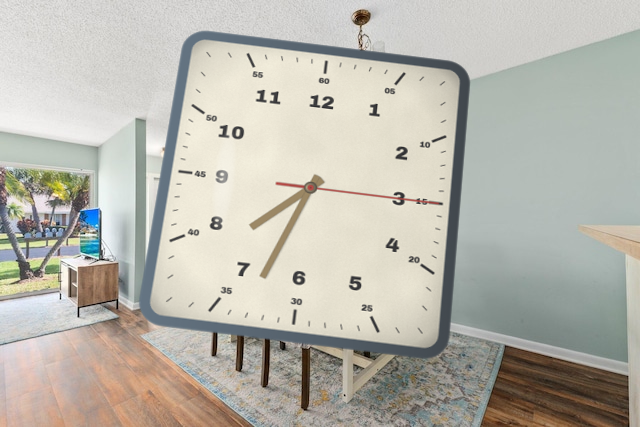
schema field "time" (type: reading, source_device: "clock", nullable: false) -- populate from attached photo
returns 7:33:15
